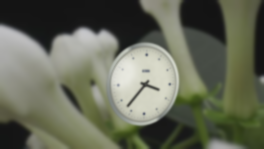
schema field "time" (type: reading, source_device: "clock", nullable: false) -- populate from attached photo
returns 3:37
